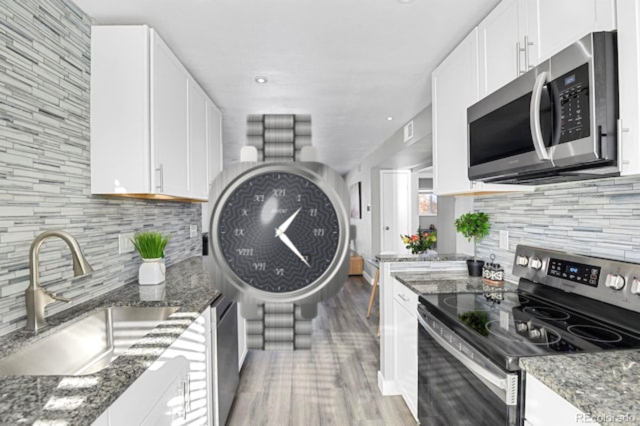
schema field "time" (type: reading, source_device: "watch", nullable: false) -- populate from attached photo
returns 1:23
